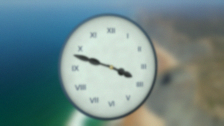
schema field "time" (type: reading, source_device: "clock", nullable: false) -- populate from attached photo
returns 3:48
